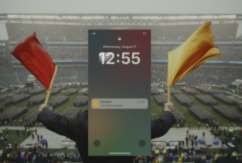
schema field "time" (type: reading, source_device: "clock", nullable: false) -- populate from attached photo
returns 12:55
